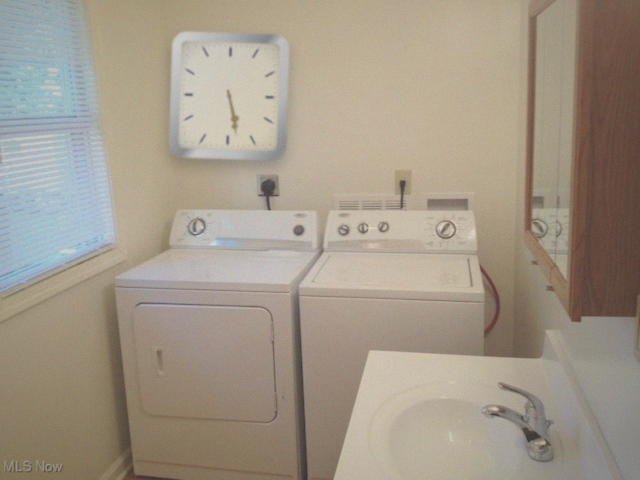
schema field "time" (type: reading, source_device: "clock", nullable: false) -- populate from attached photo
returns 5:28
